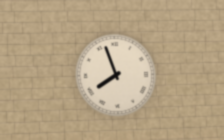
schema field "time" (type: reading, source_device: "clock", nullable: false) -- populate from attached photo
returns 7:57
